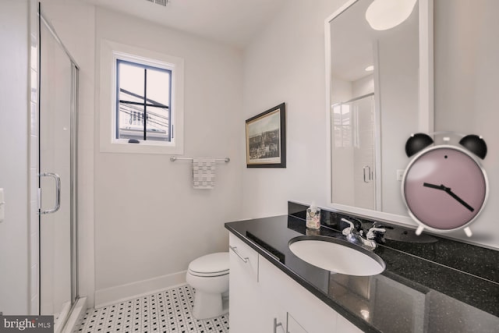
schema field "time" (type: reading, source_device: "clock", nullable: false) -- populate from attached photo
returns 9:21
